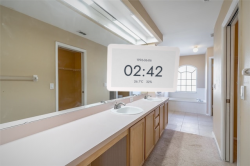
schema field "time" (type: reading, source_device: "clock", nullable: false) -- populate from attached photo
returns 2:42
